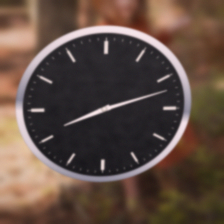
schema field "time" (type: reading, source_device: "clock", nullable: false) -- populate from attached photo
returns 8:12
